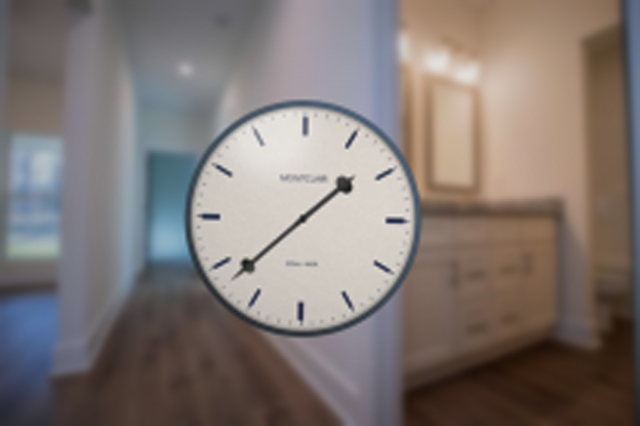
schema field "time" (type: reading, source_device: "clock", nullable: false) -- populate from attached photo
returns 1:38
